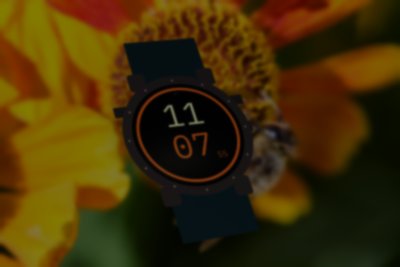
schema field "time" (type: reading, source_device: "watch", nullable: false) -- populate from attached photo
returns 11:07
